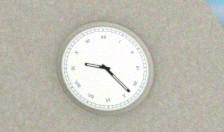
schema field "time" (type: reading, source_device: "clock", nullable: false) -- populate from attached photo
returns 9:23
